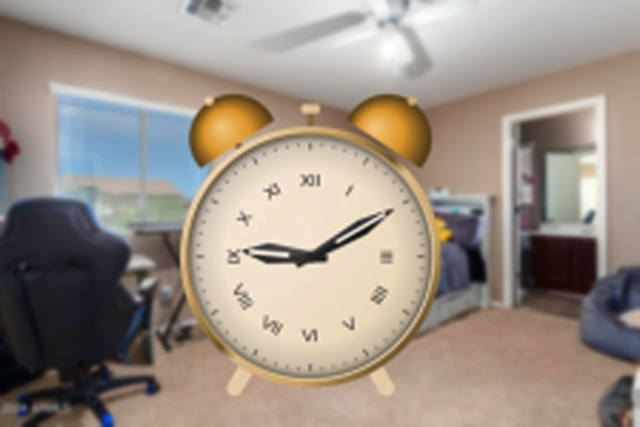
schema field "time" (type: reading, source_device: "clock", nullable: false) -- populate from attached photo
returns 9:10
